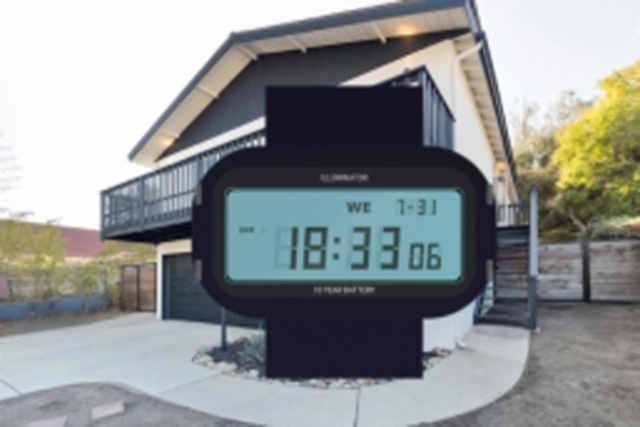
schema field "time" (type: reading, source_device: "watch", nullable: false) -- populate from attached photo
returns 18:33:06
